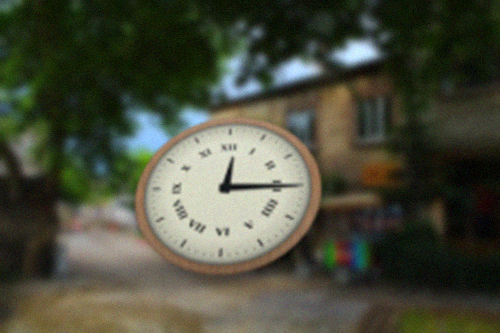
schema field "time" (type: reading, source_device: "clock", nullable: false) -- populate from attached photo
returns 12:15
